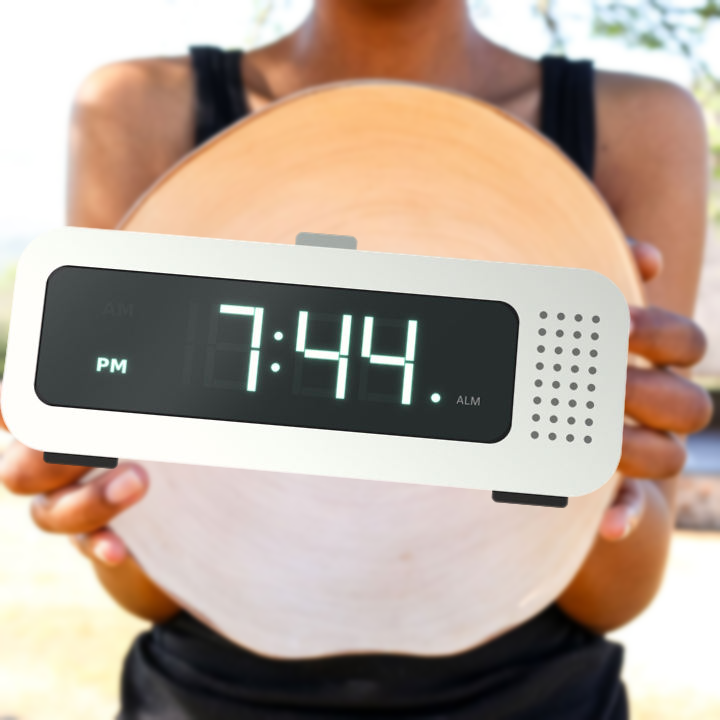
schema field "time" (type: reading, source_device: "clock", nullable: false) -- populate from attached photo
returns 7:44
